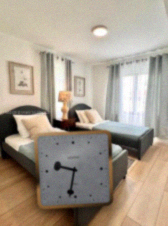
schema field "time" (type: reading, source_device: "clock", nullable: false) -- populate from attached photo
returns 9:32
